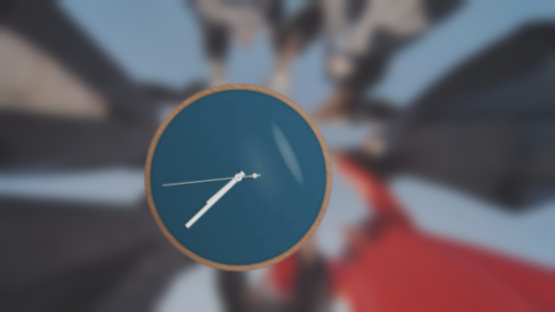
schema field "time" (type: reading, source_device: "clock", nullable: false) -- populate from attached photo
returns 7:37:44
